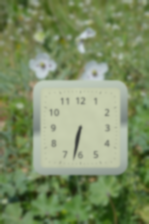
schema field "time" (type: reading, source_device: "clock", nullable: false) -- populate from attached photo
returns 6:32
